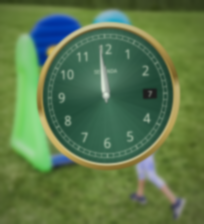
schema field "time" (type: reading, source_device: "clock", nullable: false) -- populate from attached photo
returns 11:59
